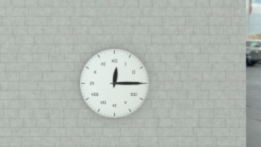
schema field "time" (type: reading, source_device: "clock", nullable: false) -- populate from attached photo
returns 12:15
